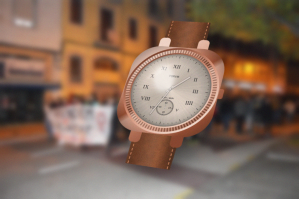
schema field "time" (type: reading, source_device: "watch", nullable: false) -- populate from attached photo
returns 1:34
